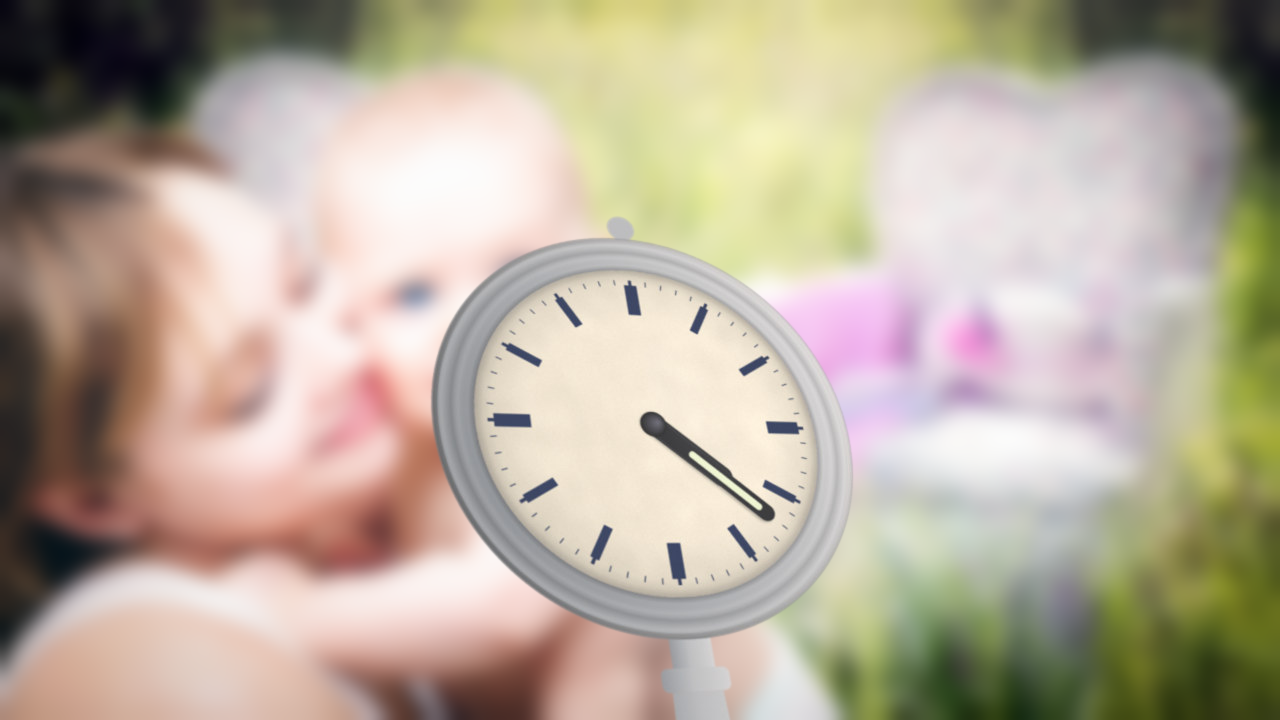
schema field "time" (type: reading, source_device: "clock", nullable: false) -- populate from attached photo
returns 4:22
